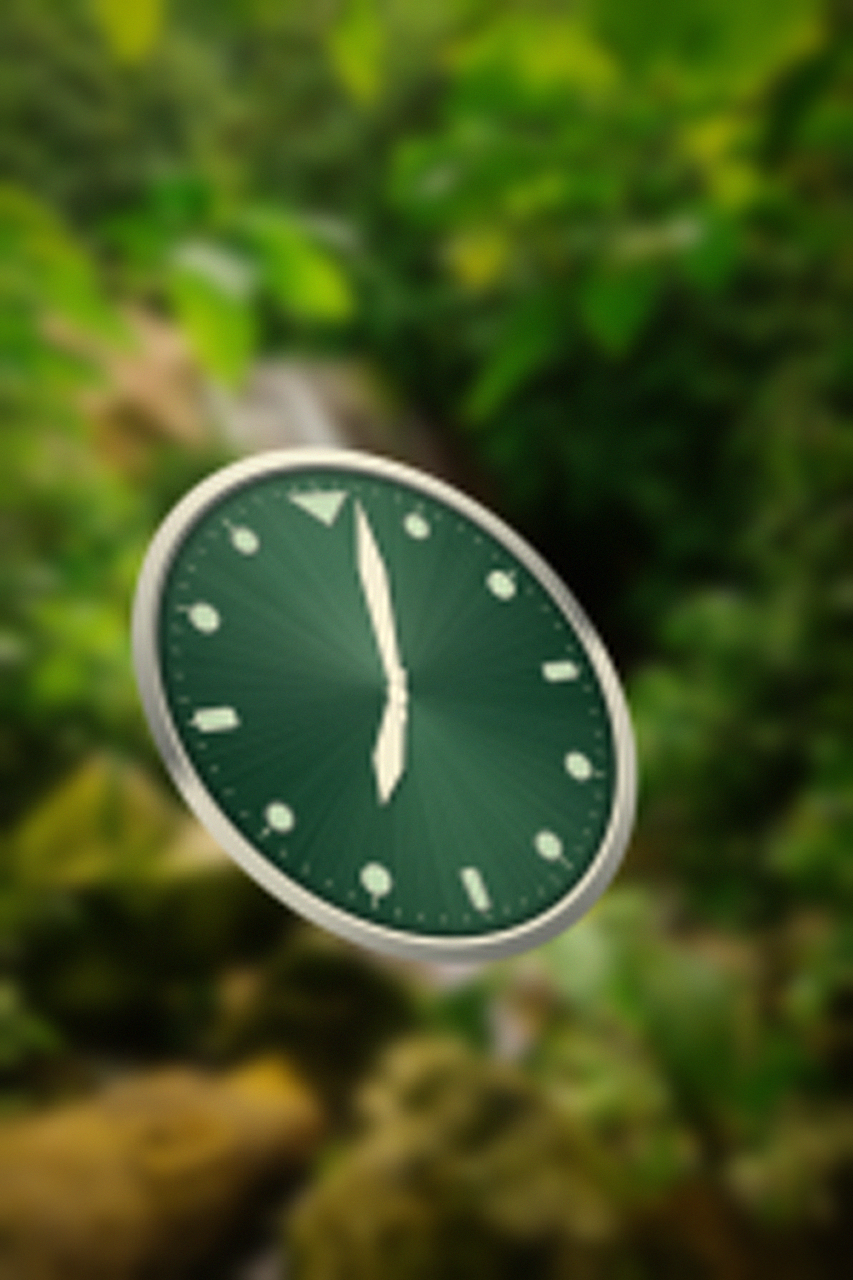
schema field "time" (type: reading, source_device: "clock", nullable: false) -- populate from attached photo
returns 7:02
